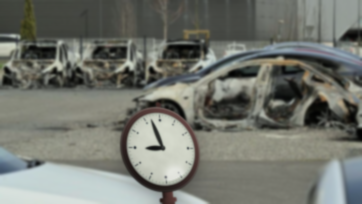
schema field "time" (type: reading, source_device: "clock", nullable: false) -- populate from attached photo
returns 8:57
